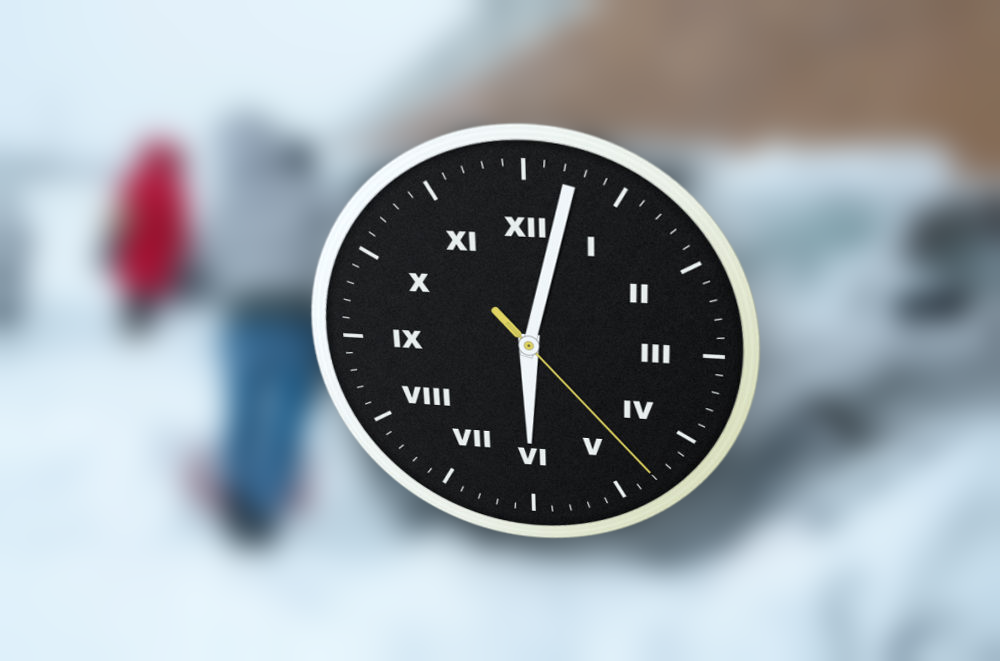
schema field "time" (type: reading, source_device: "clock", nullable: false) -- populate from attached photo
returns 6:02:23
